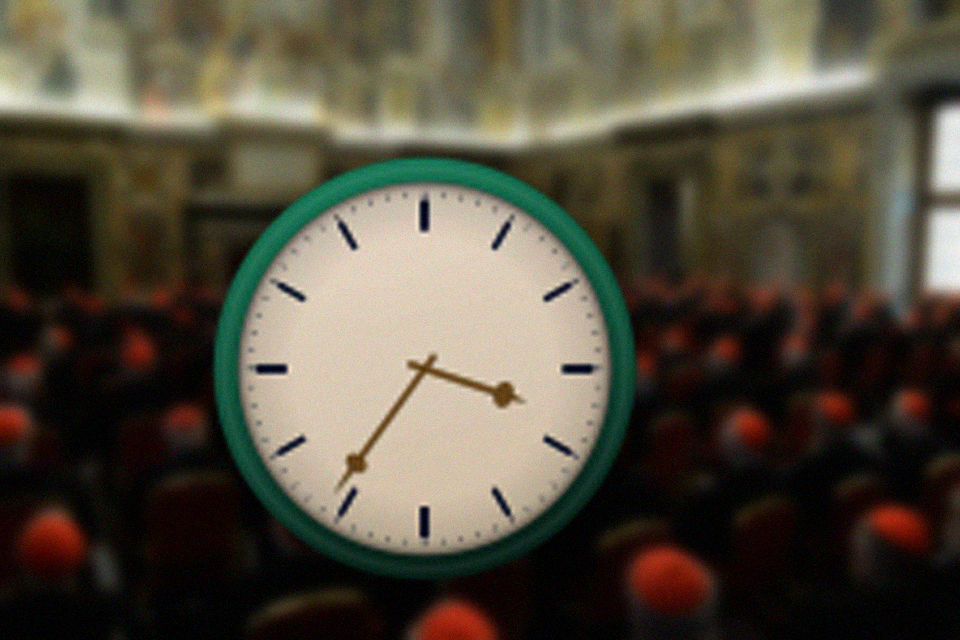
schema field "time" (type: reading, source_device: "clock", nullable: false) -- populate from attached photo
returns 3:36
